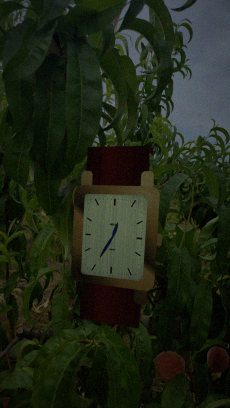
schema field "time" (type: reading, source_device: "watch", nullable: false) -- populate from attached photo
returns 12:35
